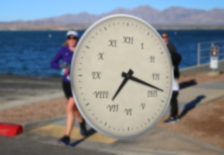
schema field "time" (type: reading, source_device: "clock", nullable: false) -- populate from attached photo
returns 7:18
